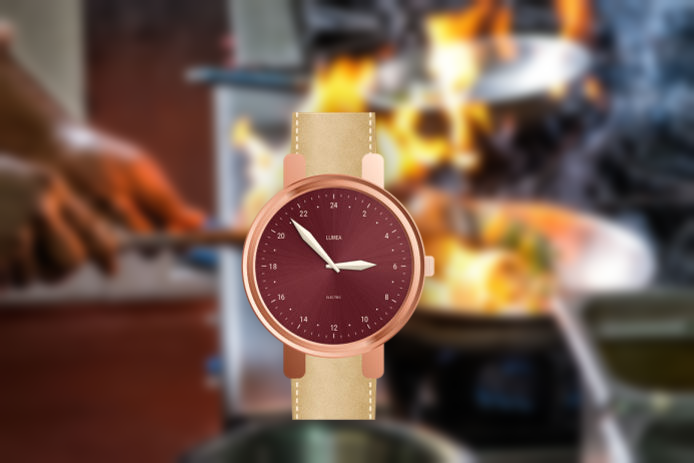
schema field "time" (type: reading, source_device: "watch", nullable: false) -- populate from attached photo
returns 5:53
